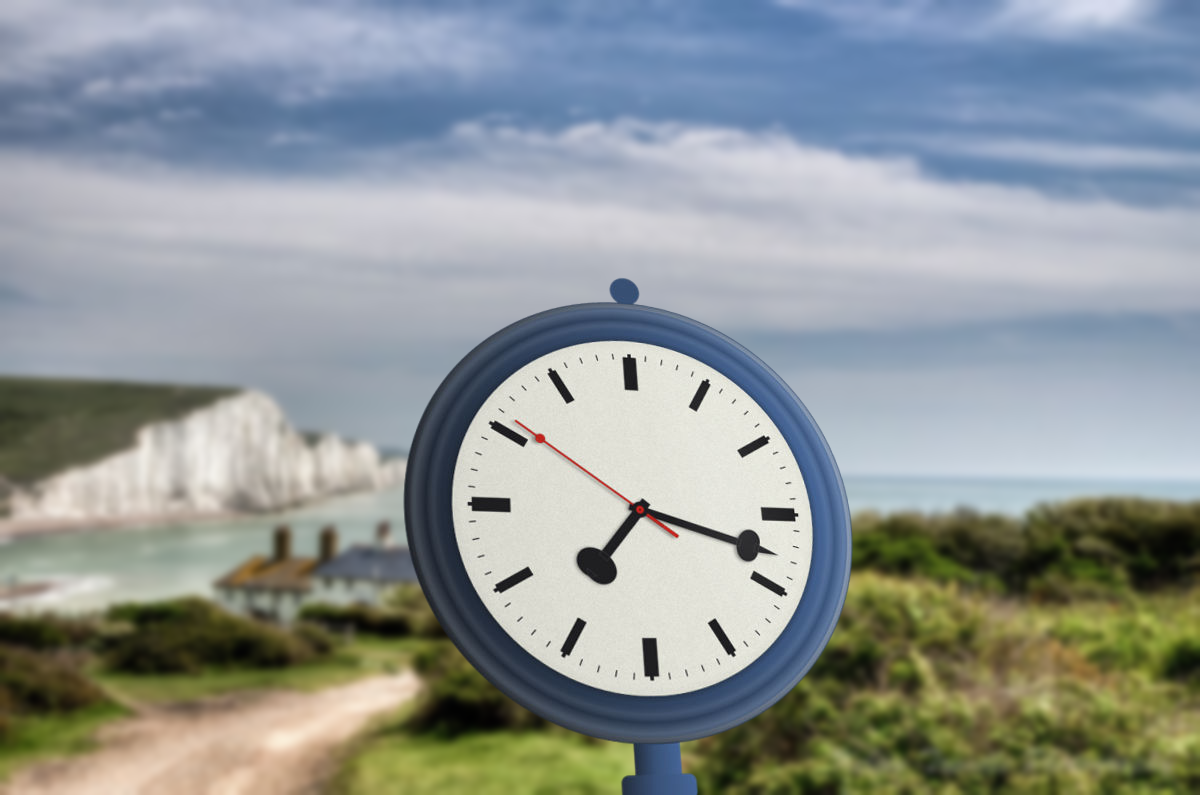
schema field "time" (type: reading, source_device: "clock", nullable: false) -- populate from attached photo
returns 7:17:51
